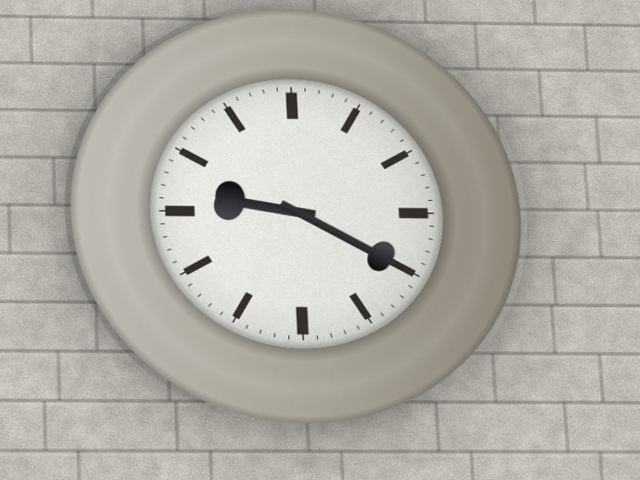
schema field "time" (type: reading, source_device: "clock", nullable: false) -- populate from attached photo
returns 9:20
